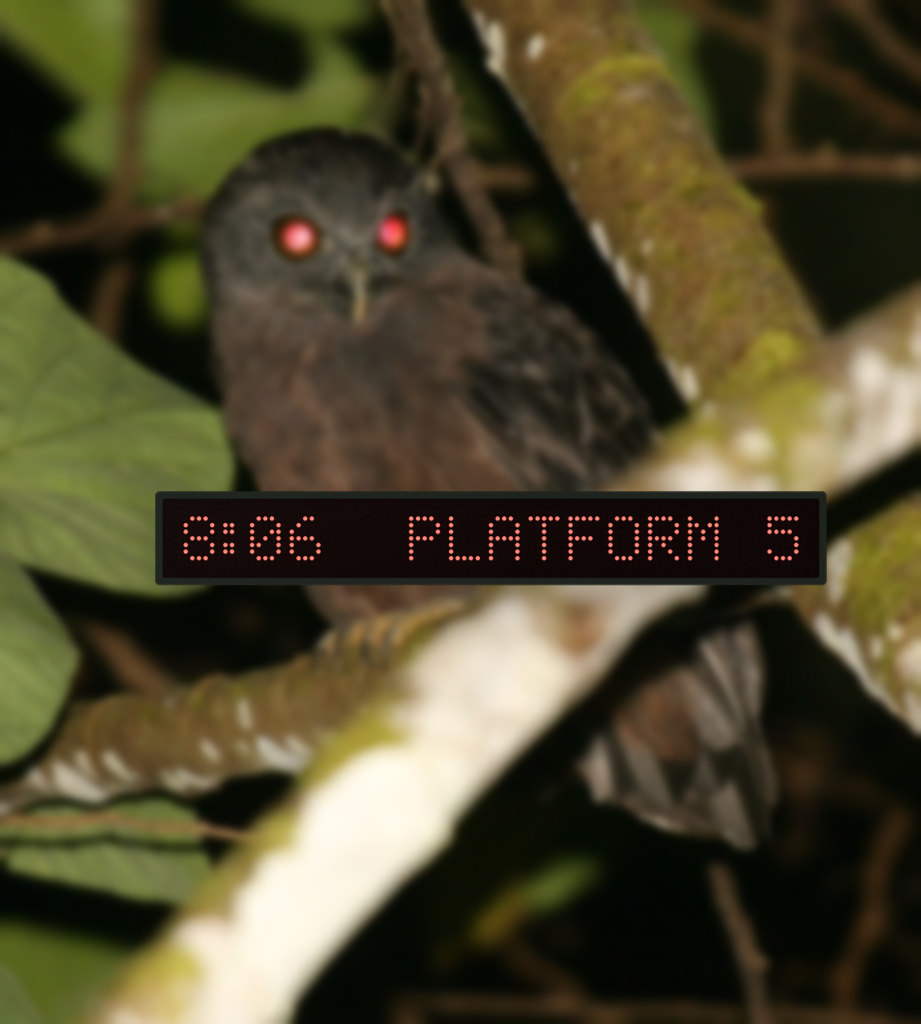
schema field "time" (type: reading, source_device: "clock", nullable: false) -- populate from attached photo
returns 8:06
